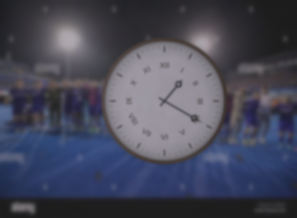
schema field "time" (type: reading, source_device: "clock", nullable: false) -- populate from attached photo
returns 1:20
